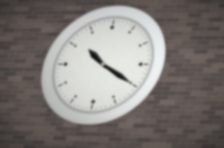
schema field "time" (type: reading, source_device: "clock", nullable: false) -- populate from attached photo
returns 10:20
